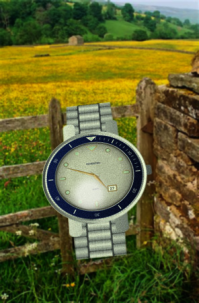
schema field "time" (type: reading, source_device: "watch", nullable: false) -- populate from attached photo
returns 4:49
